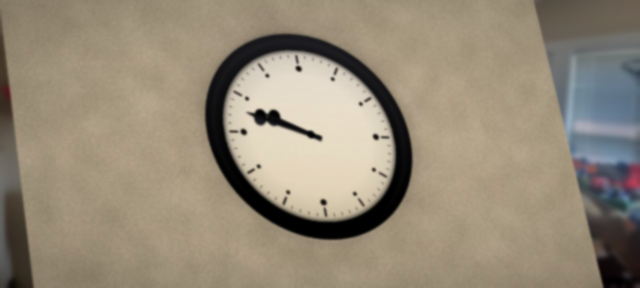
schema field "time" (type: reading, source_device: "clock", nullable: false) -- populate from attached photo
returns 9:48
